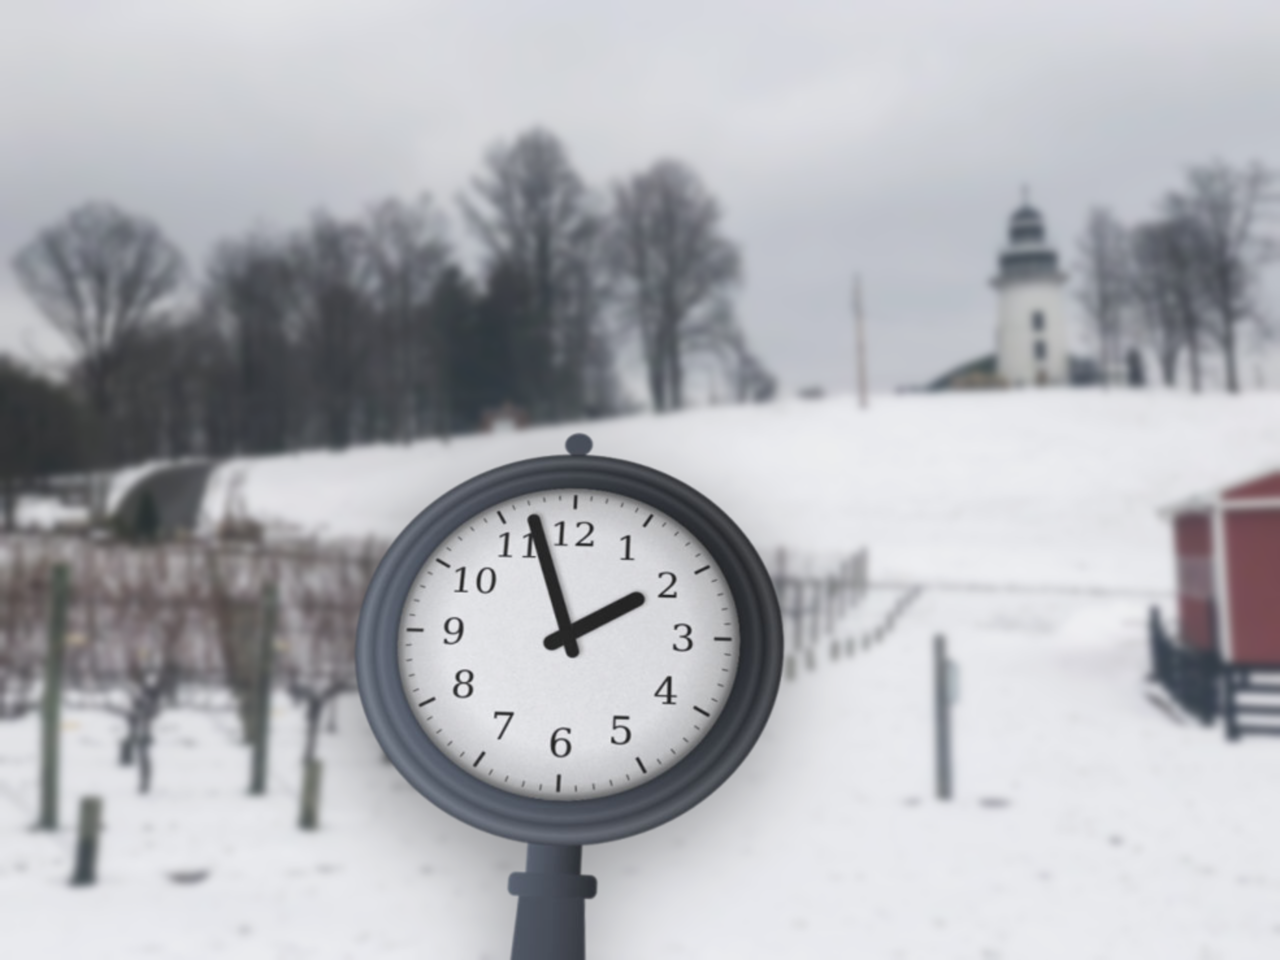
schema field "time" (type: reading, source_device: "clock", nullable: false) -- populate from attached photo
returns 1:57
